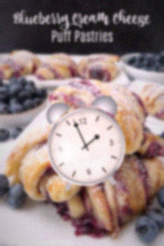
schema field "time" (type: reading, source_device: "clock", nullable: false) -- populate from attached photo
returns 1:57
